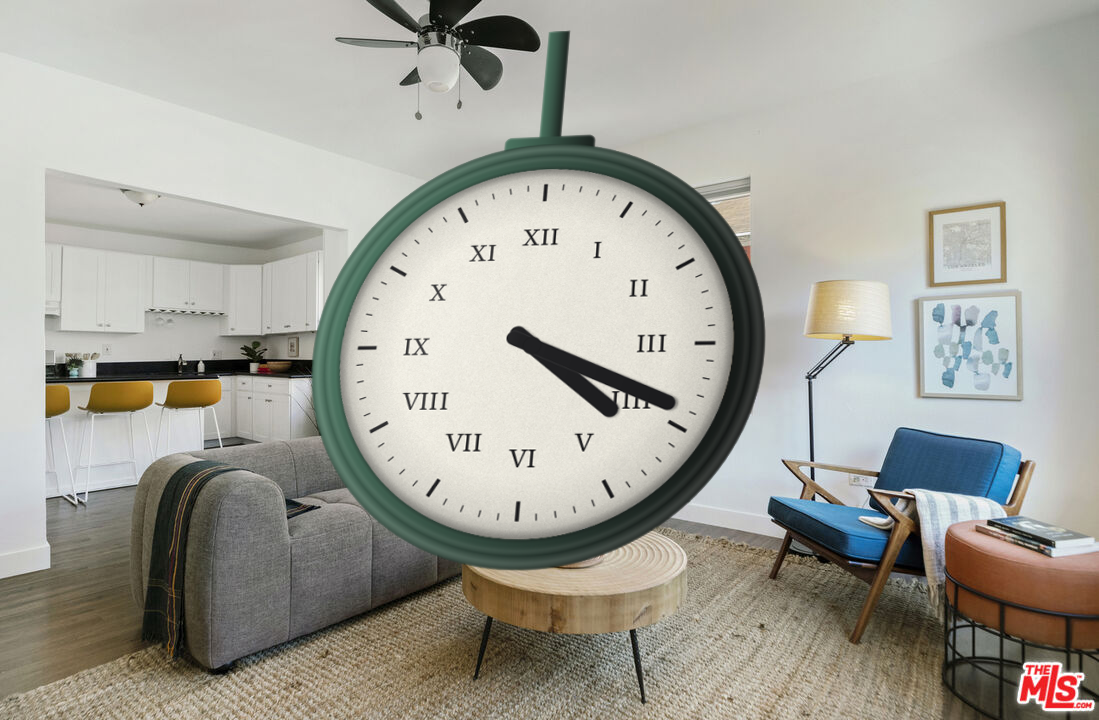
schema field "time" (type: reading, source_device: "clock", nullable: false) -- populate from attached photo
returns 4:19
